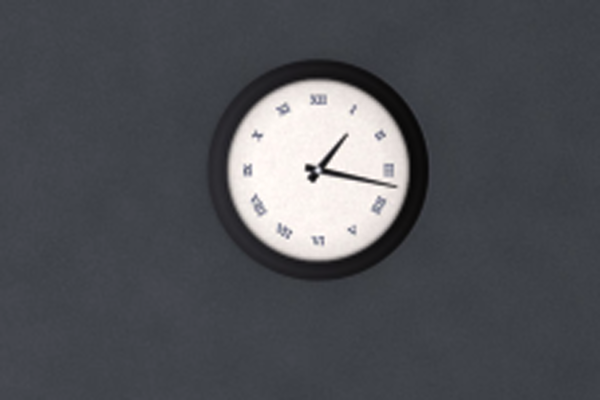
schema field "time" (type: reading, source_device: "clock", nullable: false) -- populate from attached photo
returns 1:17
